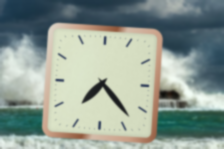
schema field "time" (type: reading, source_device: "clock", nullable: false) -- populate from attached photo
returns 7:23
